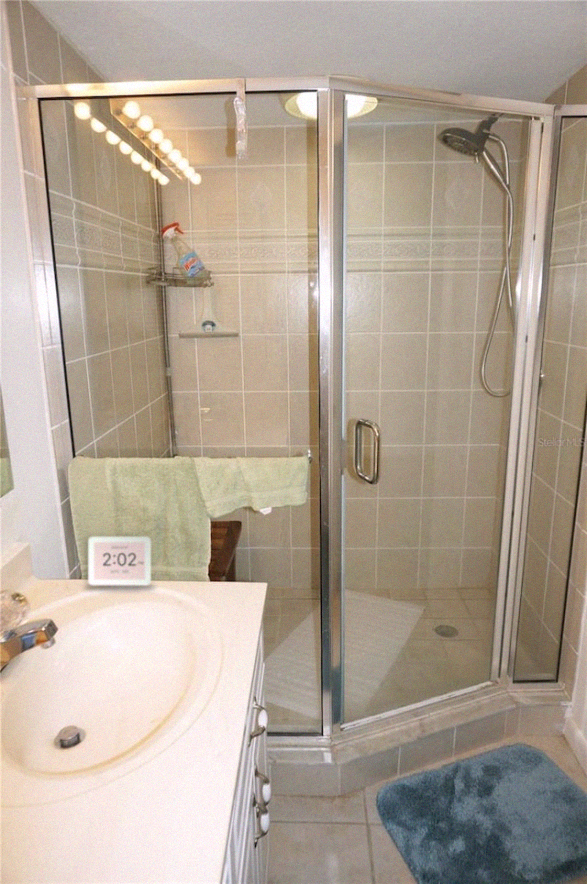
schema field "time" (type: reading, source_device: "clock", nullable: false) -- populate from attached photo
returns 2:02
